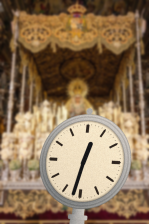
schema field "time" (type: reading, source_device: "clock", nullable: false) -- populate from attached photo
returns 12:32
